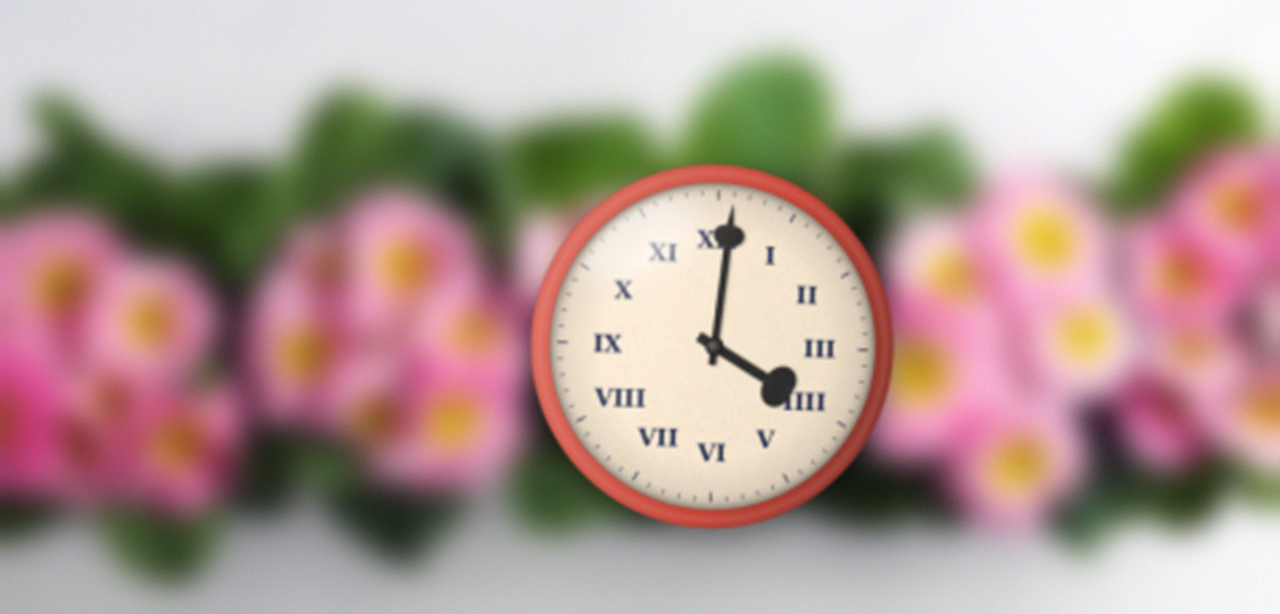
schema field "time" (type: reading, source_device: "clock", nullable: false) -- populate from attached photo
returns 4:01
